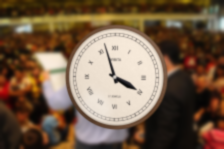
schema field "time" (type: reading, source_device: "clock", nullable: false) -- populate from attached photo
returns 3:57
